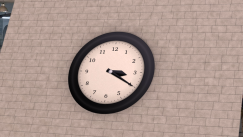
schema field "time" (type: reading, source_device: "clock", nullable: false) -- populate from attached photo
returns 3:20
